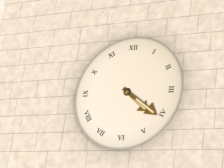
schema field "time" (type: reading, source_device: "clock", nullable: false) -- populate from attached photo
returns 4:21
